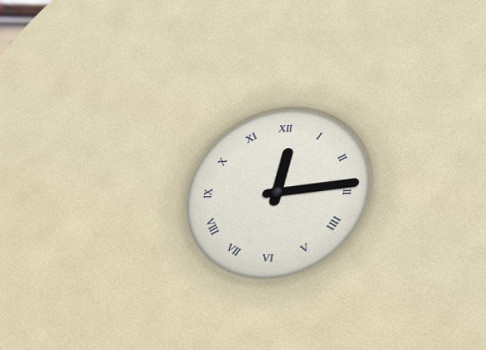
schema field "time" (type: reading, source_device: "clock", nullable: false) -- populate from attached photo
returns 12:14
